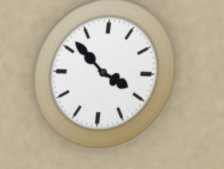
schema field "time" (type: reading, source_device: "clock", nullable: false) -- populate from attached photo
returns 3:52
